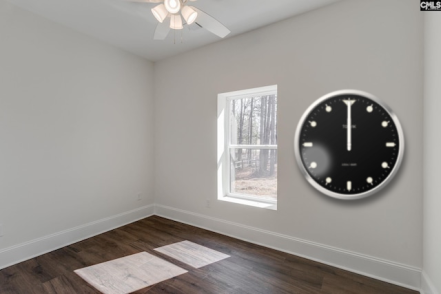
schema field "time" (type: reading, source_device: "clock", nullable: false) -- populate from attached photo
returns 12:00
